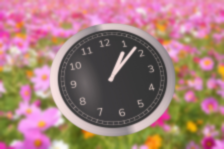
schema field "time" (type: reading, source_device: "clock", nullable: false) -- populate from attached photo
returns 1:08
